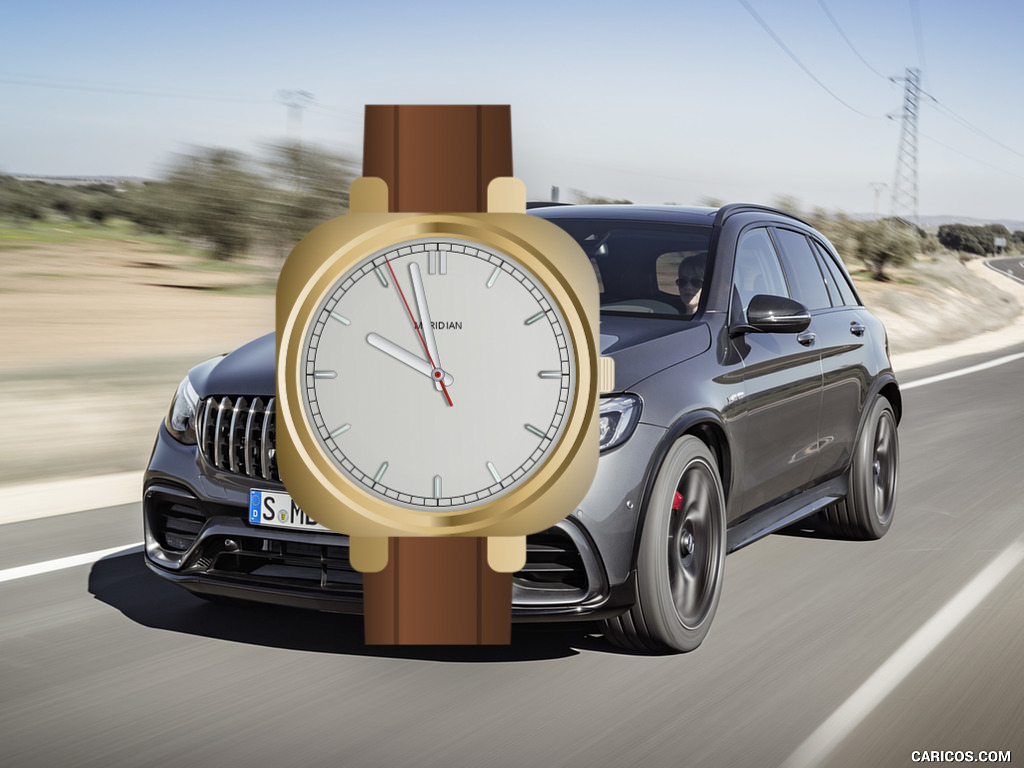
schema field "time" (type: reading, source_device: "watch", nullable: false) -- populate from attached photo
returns 9:57:56
